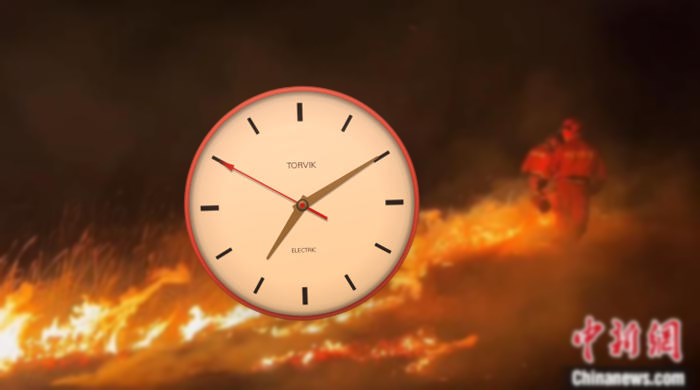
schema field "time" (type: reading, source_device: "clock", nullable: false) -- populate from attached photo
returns 7:09:50
